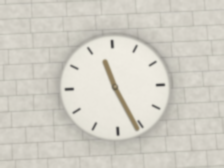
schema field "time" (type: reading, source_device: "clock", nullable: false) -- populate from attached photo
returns 11:26
